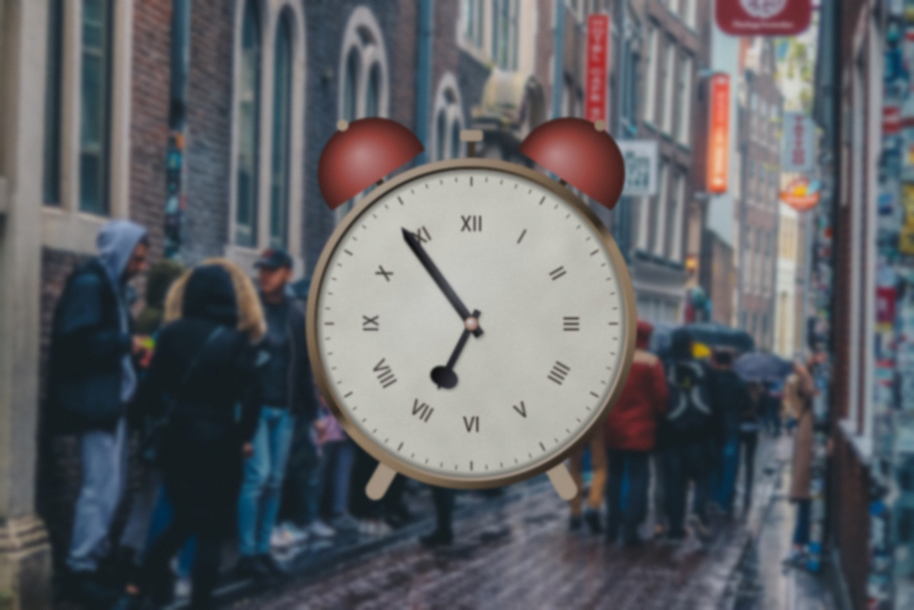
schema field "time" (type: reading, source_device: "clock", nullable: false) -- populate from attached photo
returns 6:54
